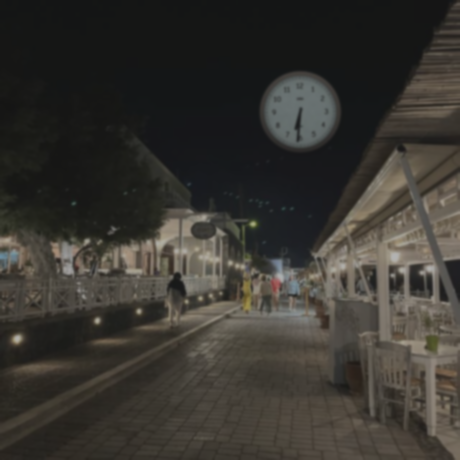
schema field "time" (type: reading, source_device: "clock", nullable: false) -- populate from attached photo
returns 6:31
